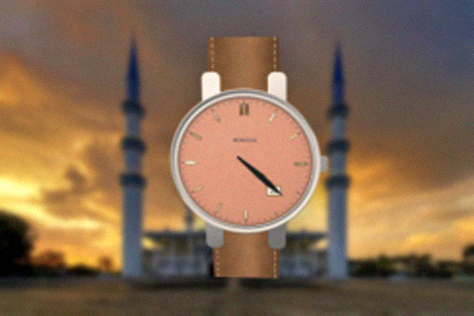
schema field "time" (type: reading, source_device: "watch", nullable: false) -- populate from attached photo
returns 4:22
